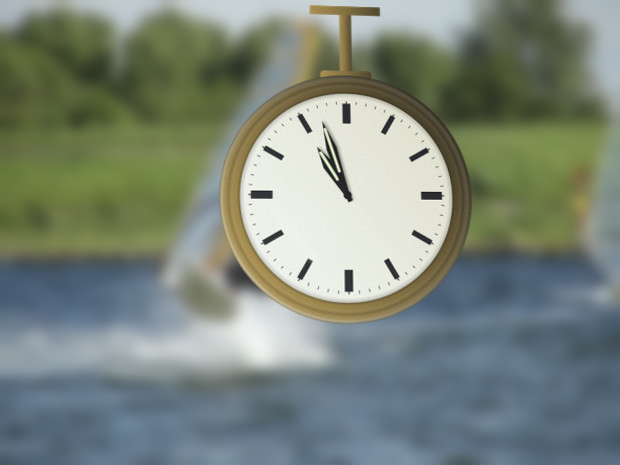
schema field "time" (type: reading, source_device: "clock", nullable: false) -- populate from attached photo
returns 10:57
